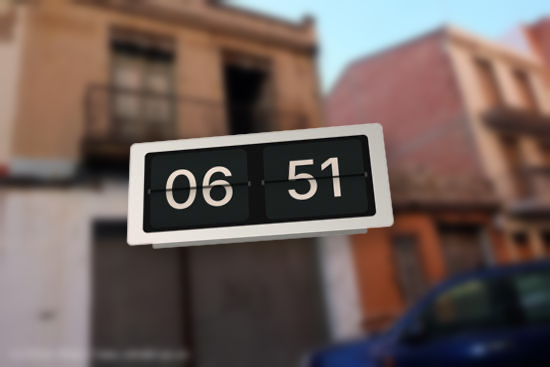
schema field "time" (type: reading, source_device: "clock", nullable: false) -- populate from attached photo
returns 6:51
